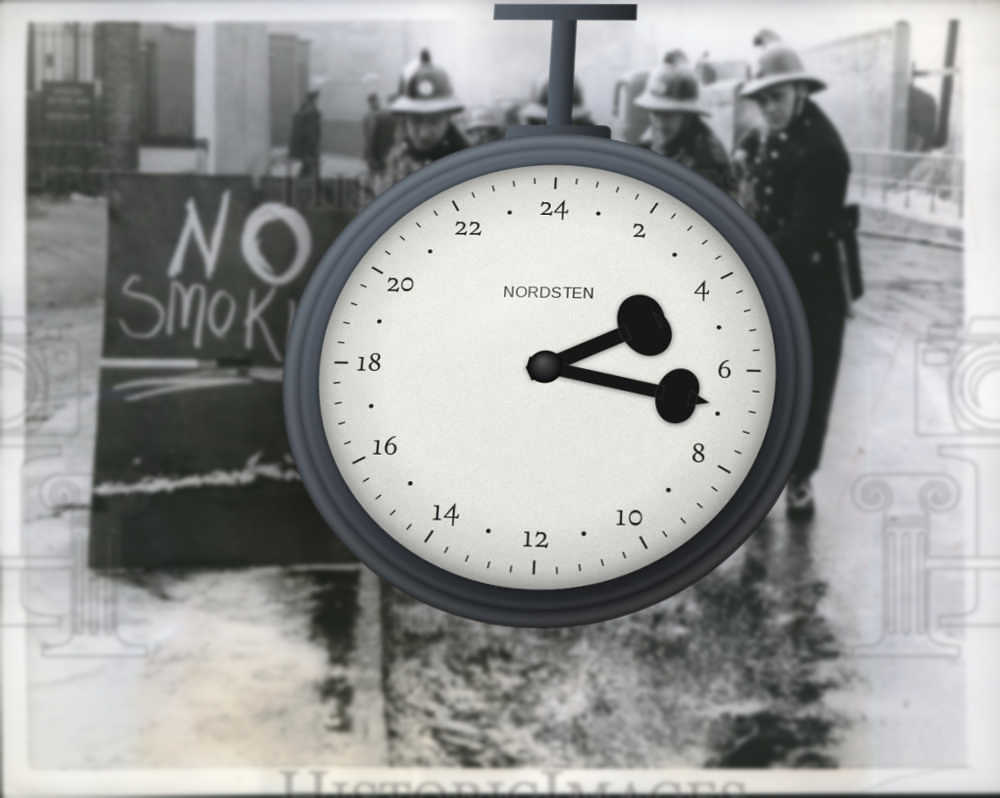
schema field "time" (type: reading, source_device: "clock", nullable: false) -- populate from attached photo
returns 4:17
